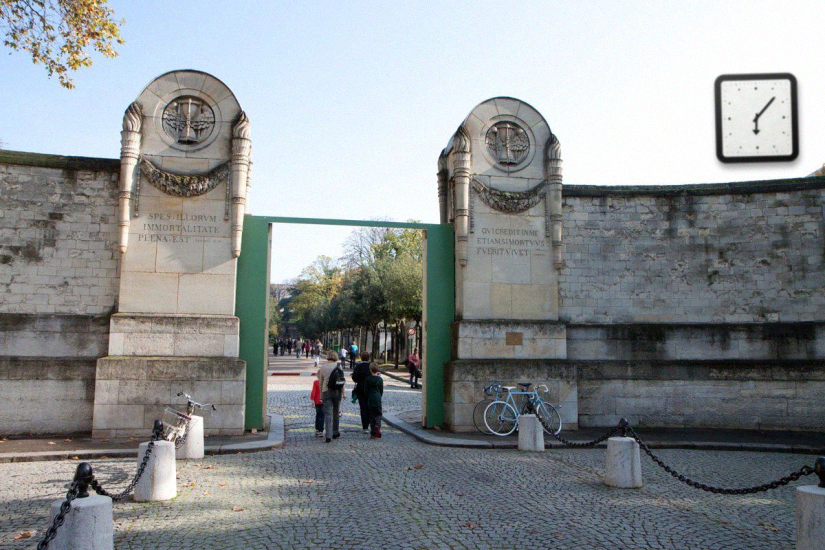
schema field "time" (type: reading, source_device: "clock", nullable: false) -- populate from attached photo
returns 6:07
